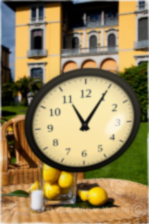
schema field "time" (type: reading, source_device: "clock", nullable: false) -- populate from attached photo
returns 11:05
